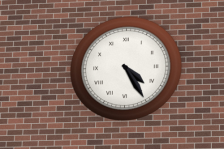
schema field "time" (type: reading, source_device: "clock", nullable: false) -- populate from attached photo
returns 4:25
